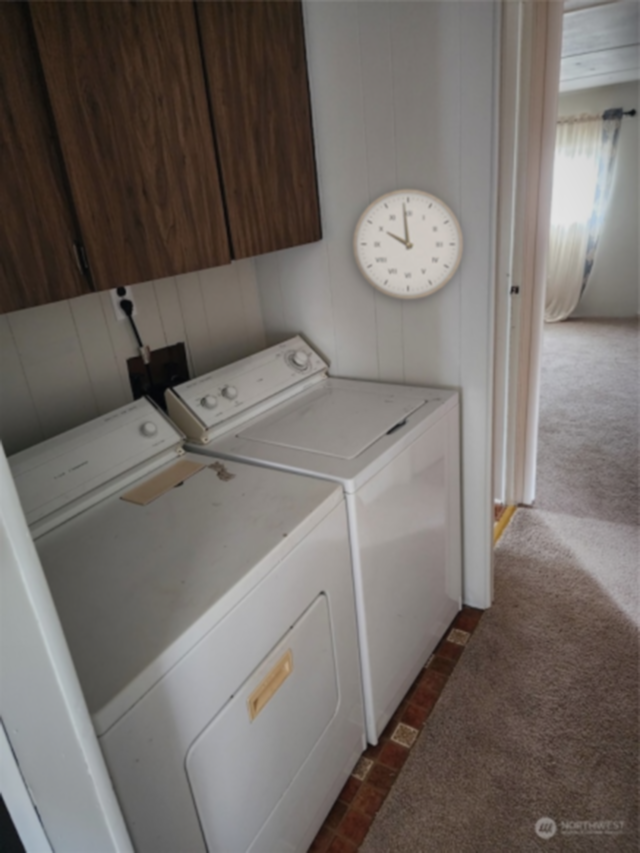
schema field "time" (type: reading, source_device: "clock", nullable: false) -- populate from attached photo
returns 9:59
